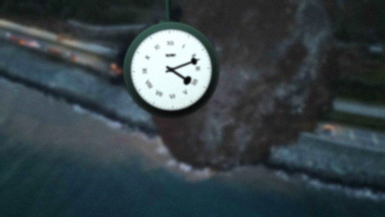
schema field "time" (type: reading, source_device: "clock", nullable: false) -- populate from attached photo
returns 4:12
